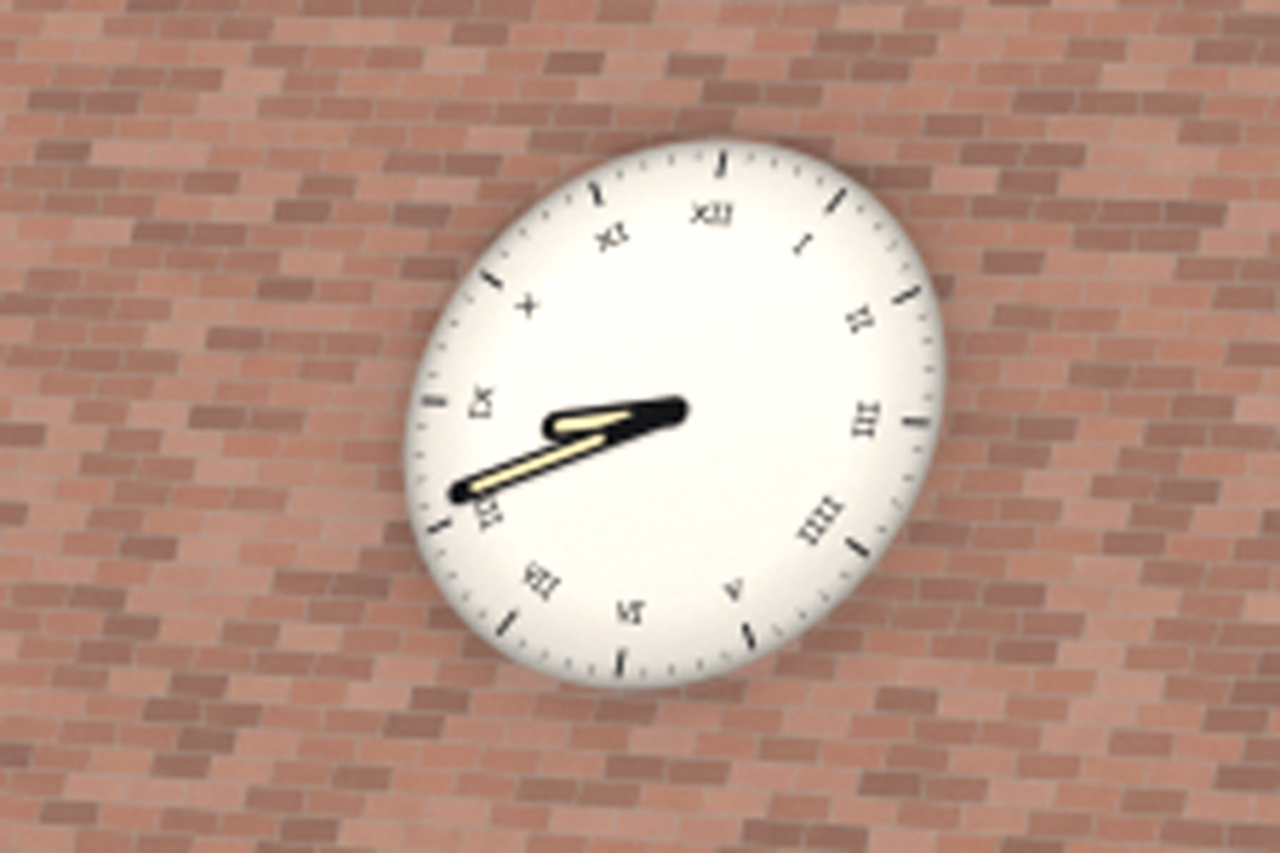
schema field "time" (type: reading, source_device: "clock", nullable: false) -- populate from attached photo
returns 8:41
